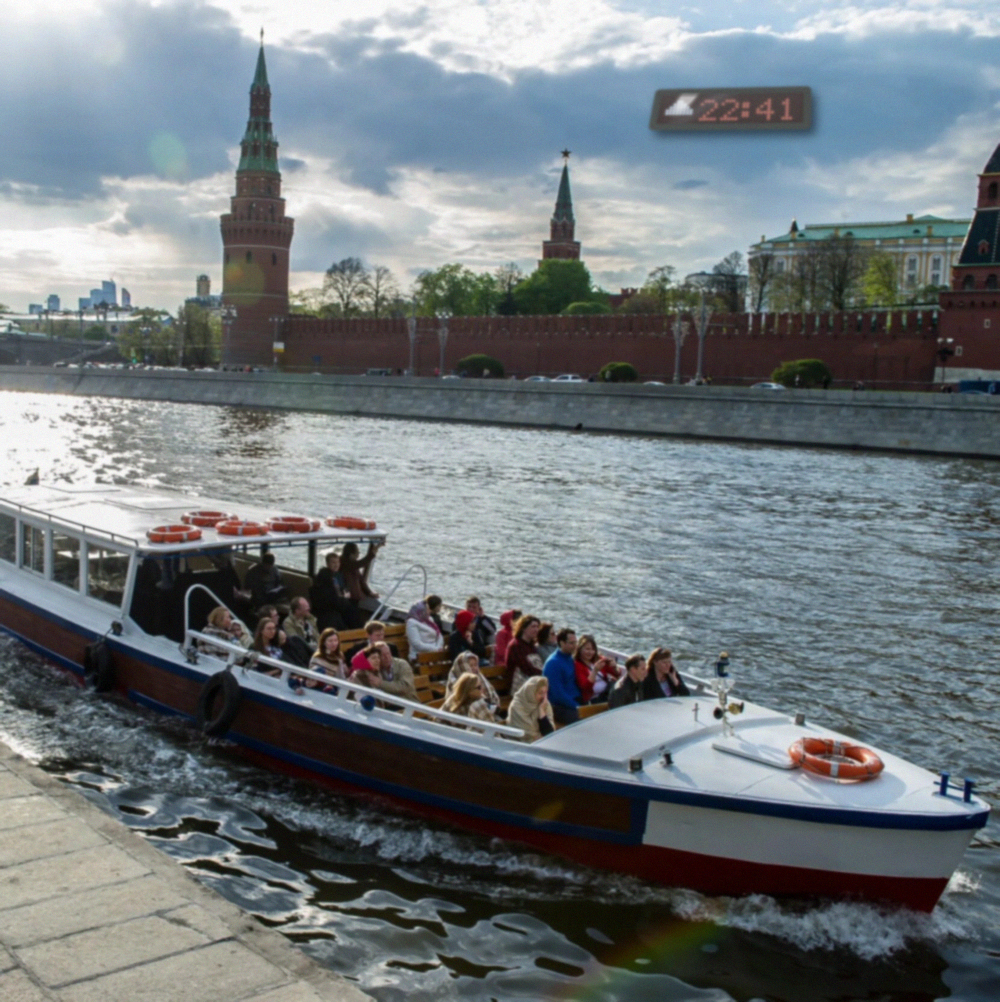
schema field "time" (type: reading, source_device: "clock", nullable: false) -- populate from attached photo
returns 22:41
